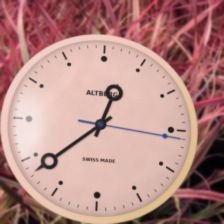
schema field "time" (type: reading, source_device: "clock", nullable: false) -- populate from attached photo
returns 12:38:16
